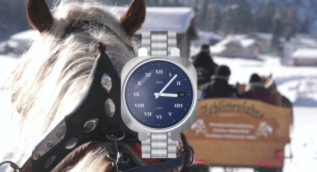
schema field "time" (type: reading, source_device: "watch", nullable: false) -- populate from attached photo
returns 3:07
